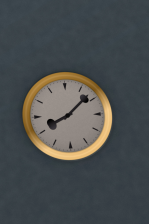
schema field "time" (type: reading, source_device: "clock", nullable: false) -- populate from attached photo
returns 8:08
